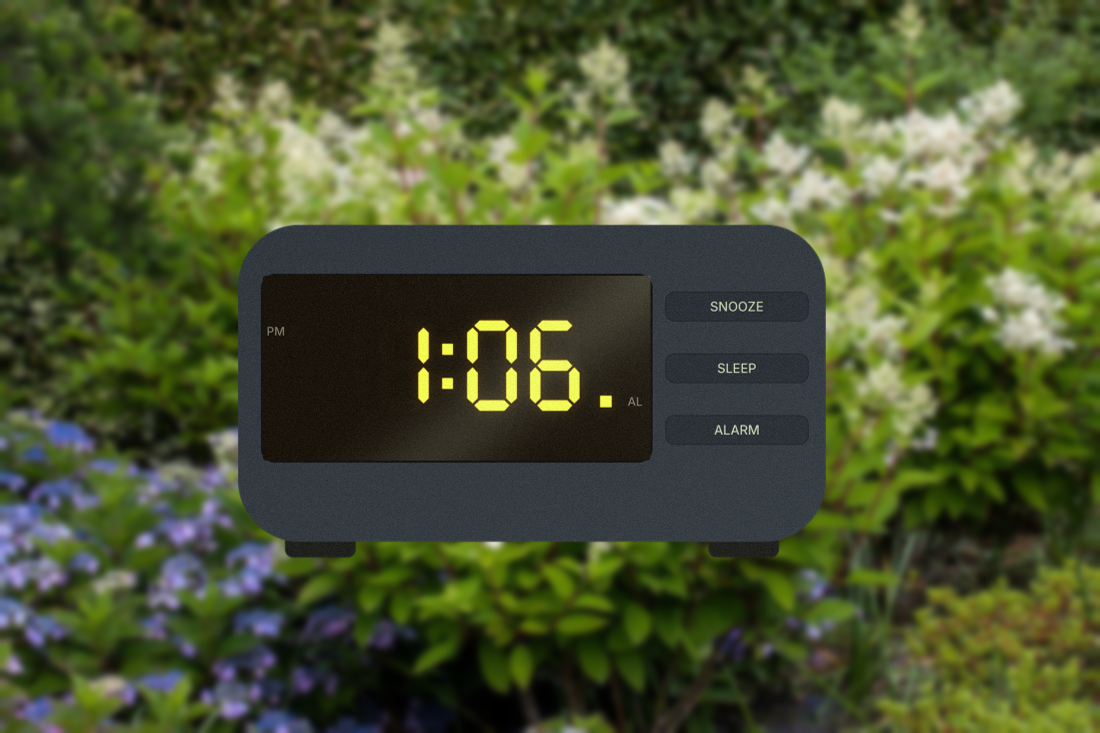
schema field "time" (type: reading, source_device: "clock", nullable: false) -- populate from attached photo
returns 1:06
